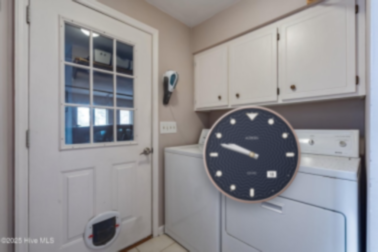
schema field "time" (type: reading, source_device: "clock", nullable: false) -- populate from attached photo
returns 9:48
